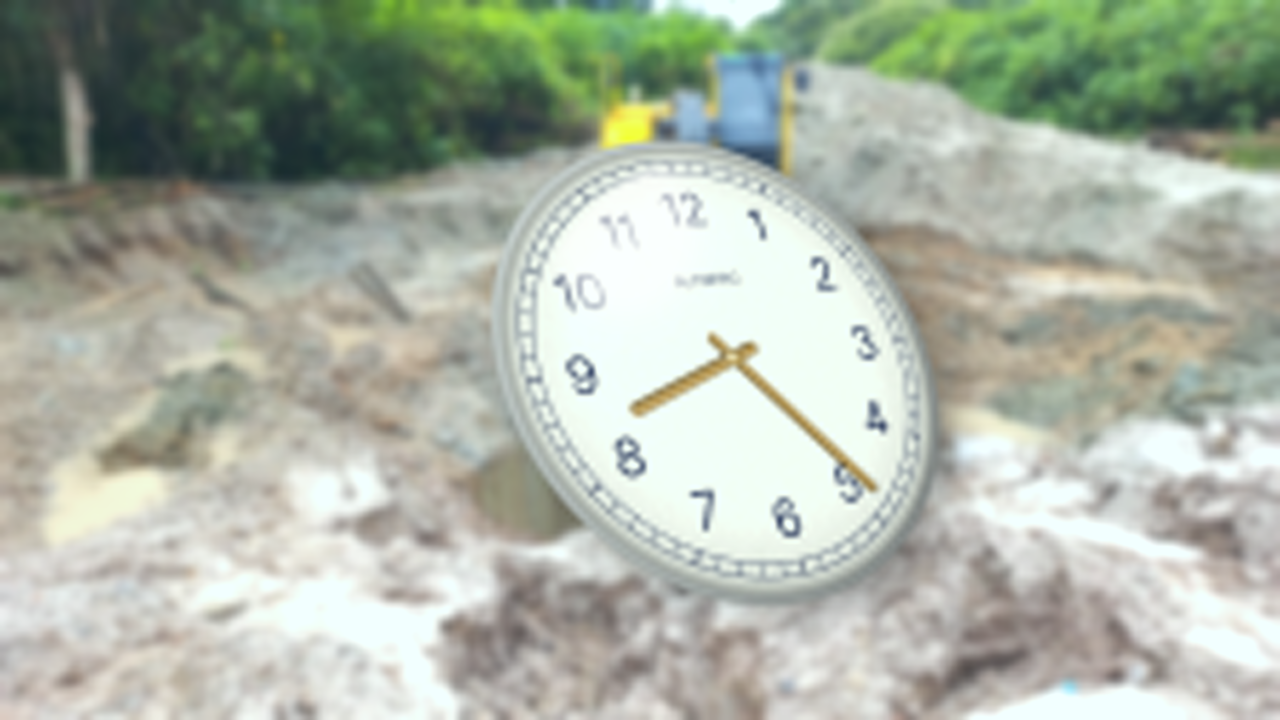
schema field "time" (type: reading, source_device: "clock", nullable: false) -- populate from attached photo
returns 8:24
